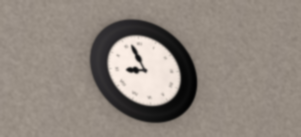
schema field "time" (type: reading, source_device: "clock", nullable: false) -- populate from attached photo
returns 8:57
